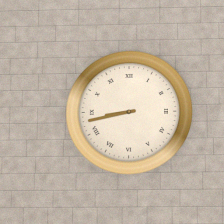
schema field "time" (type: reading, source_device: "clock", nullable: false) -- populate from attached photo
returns 8:43
